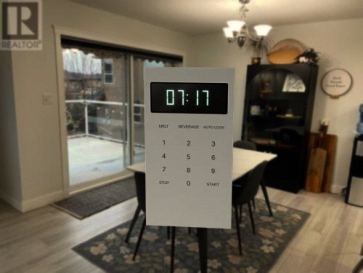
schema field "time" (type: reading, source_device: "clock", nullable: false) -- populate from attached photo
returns 7:17
